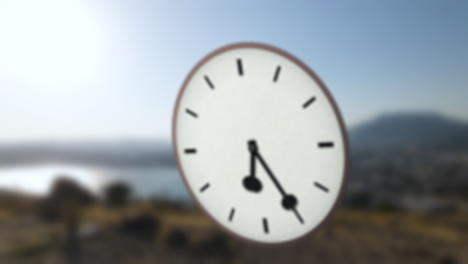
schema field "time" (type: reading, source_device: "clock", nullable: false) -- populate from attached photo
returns 6:25
